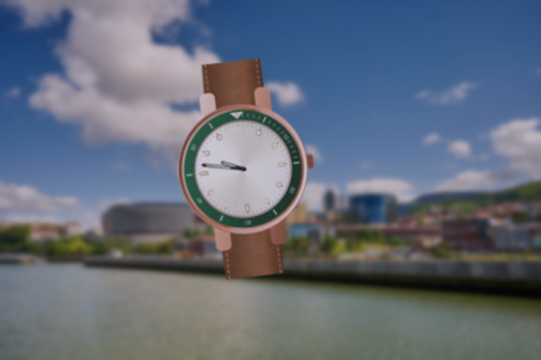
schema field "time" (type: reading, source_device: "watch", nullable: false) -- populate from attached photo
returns 9:47
